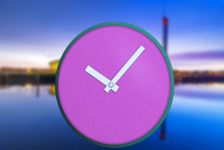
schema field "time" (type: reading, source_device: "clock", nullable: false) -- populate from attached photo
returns 10:07
